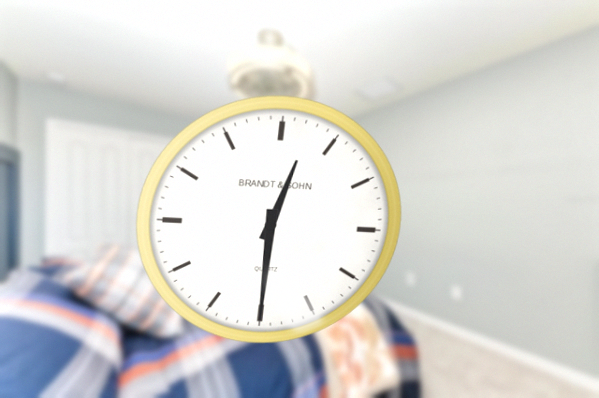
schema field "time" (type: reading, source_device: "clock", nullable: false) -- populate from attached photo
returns 12:30
